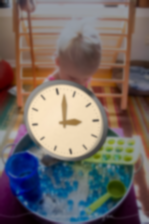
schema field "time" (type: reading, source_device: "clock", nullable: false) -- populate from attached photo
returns 3:02
